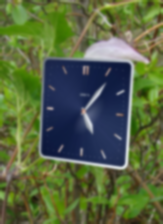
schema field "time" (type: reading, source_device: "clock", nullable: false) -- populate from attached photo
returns 5:06
